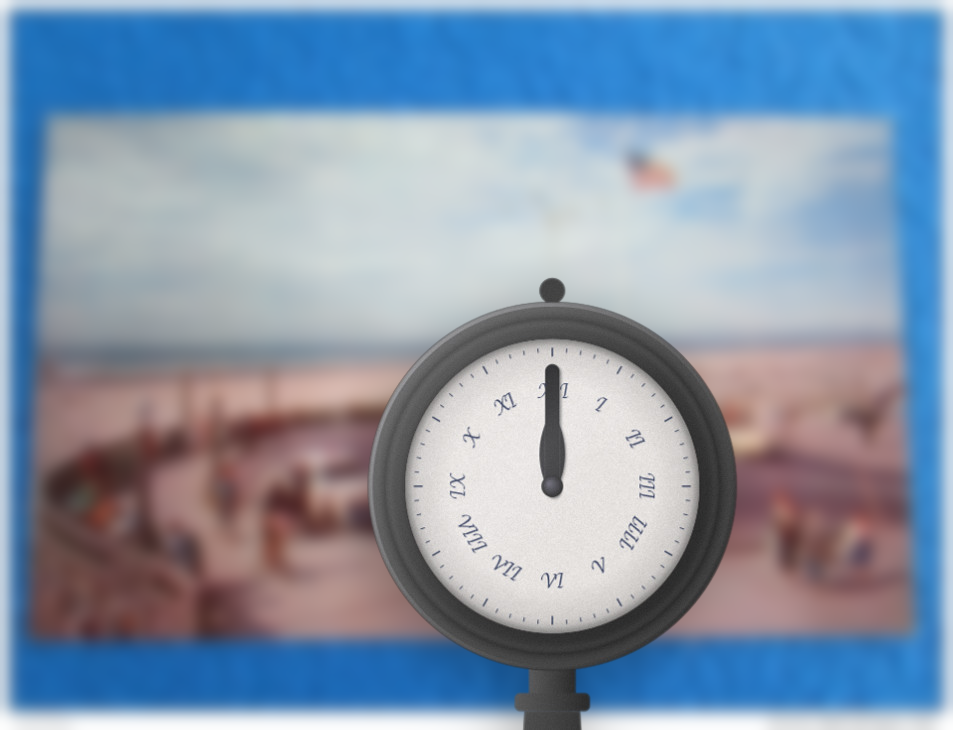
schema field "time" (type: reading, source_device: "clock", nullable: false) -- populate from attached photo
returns 12:00
